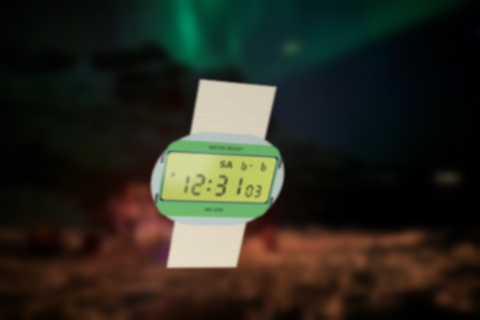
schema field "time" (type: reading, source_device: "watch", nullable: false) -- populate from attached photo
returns 12:31:03
